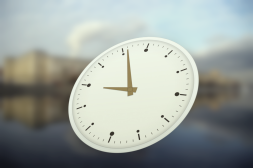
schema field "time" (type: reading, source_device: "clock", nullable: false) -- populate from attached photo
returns 8:56
